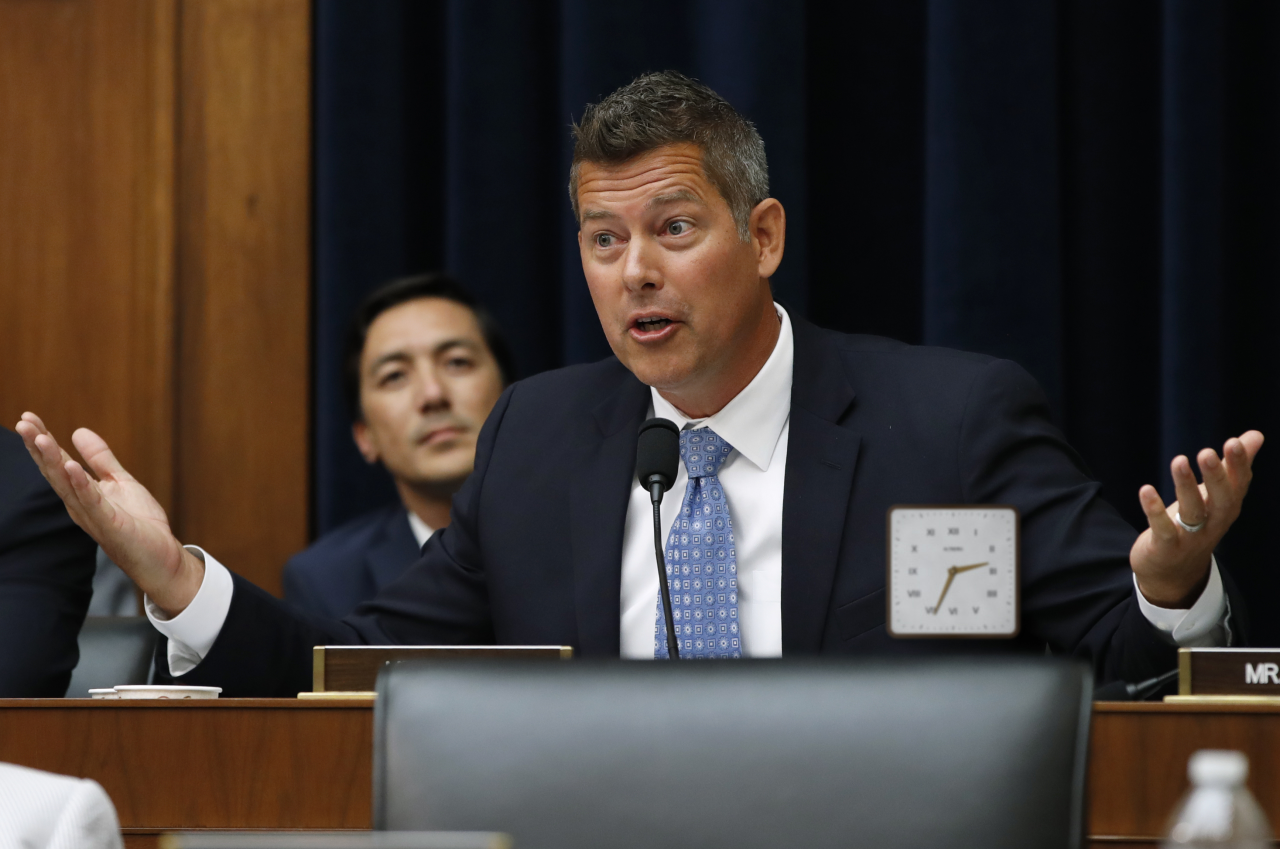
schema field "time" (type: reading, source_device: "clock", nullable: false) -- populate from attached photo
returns 2:34
